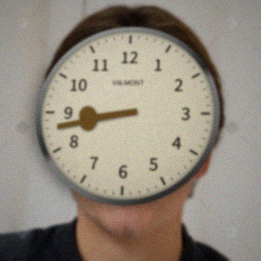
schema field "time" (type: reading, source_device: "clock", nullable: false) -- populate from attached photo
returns 8:43
